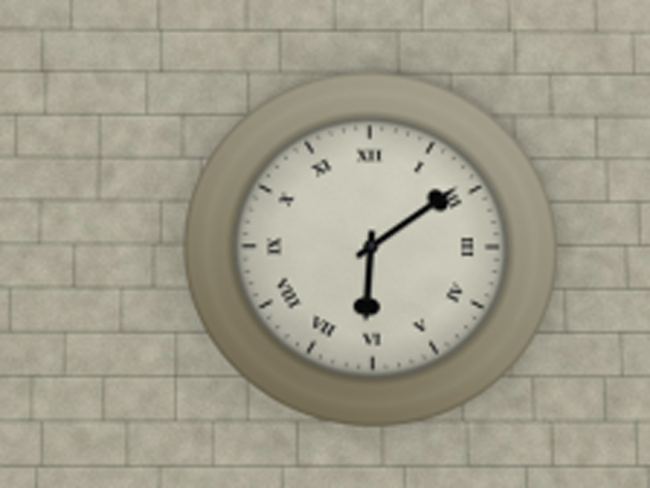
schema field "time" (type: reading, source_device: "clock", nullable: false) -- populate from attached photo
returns 6:09
